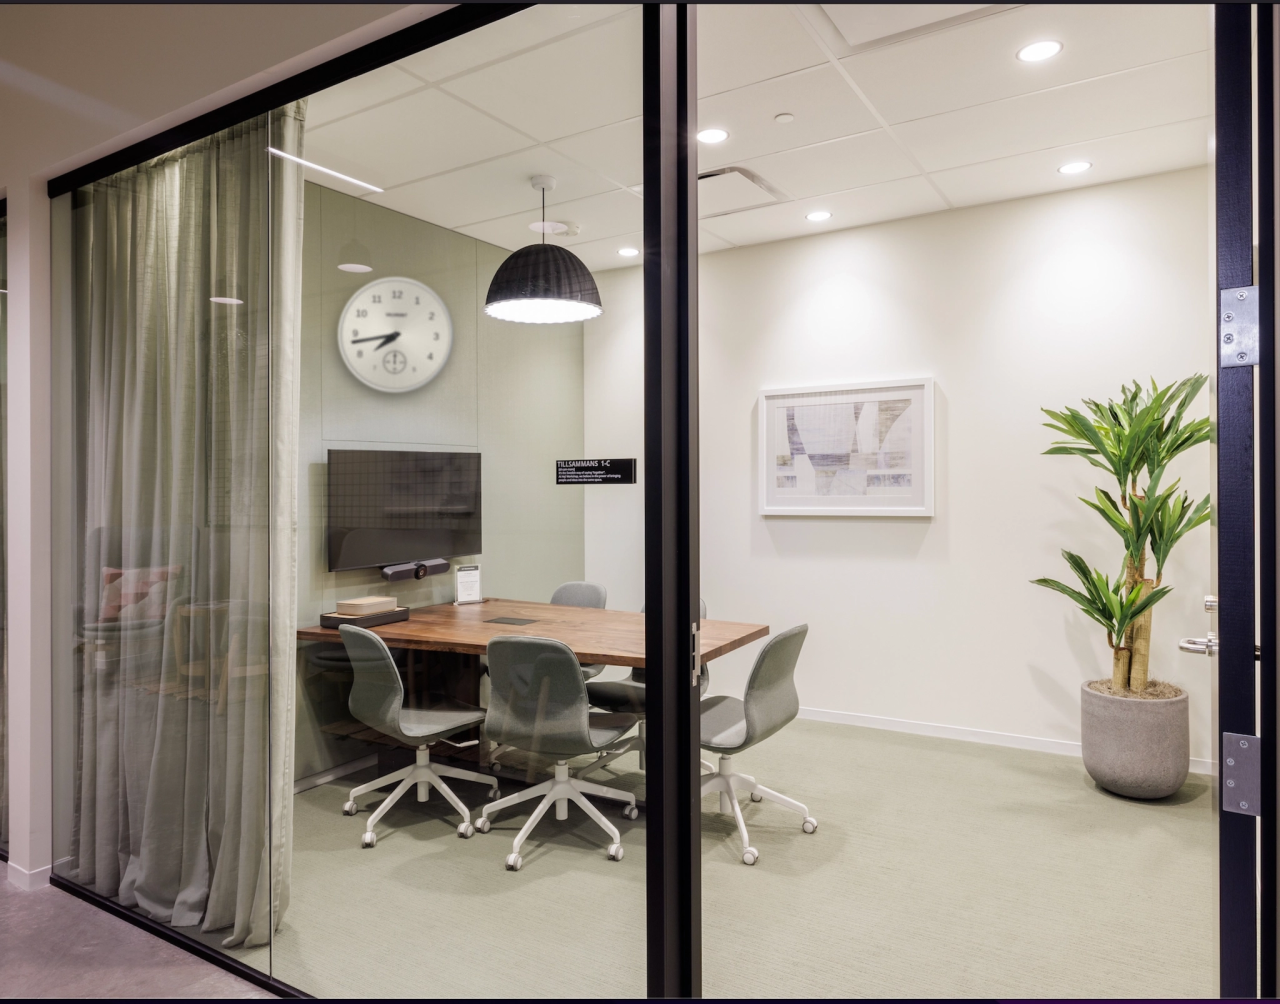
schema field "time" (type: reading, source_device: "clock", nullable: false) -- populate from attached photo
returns 7:43
